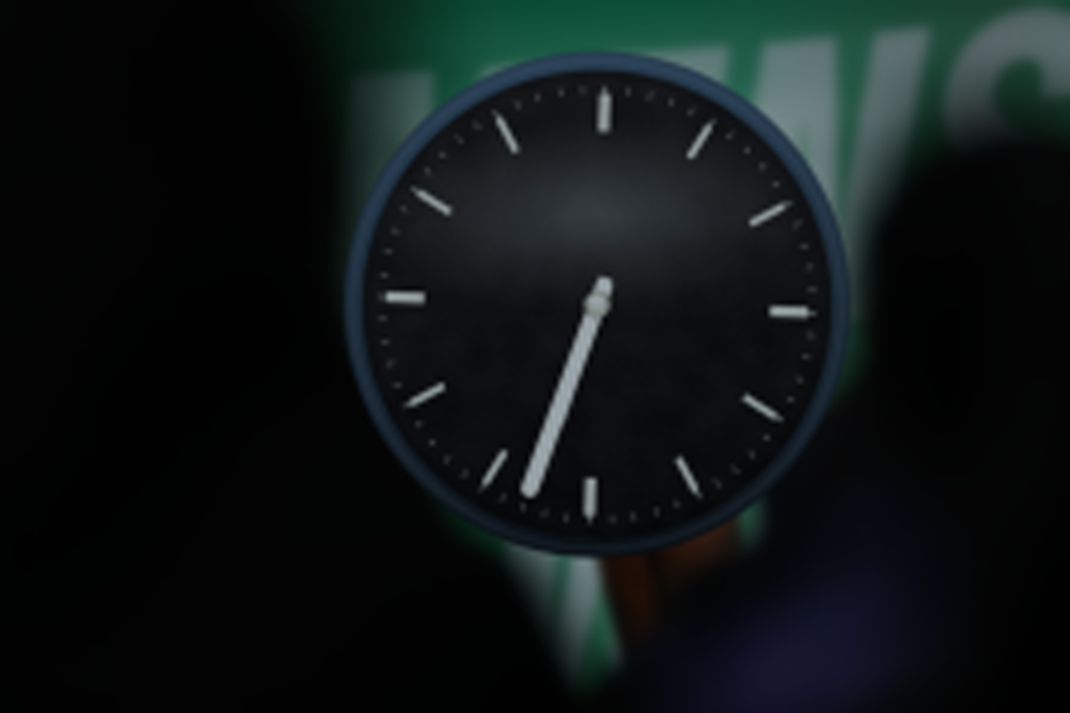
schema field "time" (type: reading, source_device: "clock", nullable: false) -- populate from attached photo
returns 6:33
